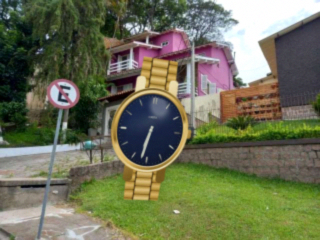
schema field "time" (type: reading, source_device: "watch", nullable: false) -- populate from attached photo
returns 6:32
